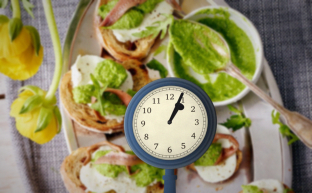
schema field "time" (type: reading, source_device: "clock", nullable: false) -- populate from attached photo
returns 1:04
